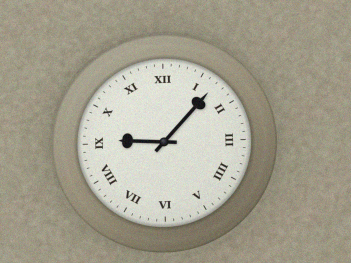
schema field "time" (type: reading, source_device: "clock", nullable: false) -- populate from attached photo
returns 9:07
